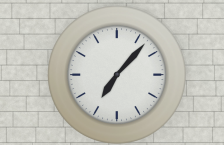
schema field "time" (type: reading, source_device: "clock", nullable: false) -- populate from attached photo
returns 7:07
